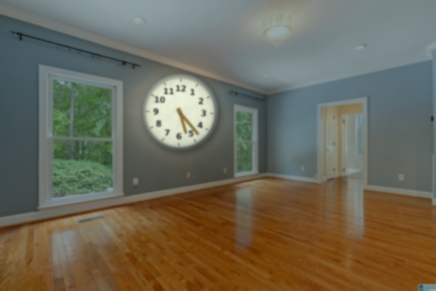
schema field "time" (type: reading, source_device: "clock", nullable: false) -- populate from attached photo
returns 5:23
